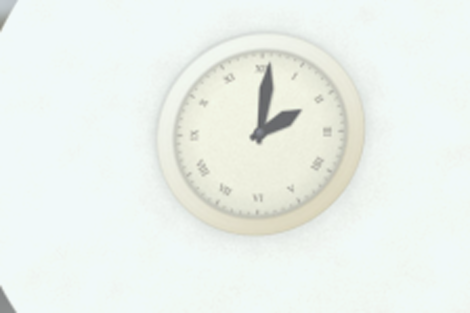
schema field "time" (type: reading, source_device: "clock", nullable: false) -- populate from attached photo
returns 2:01
